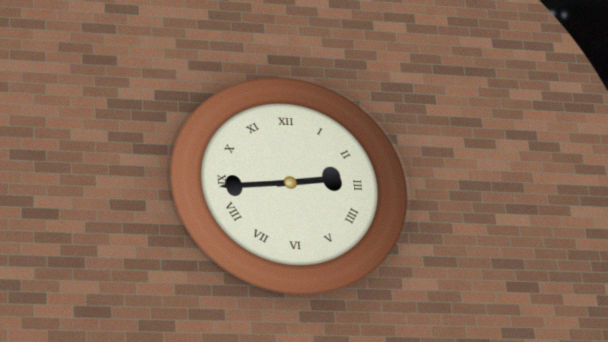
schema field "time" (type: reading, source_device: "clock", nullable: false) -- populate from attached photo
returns 2:44
